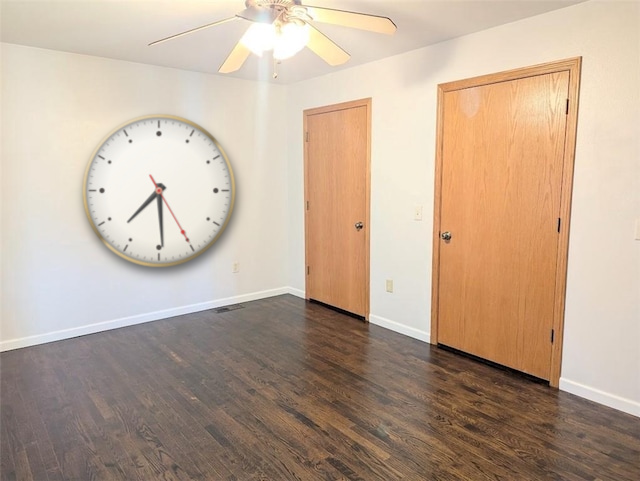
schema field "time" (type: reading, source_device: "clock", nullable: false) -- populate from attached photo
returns 7:29:25
